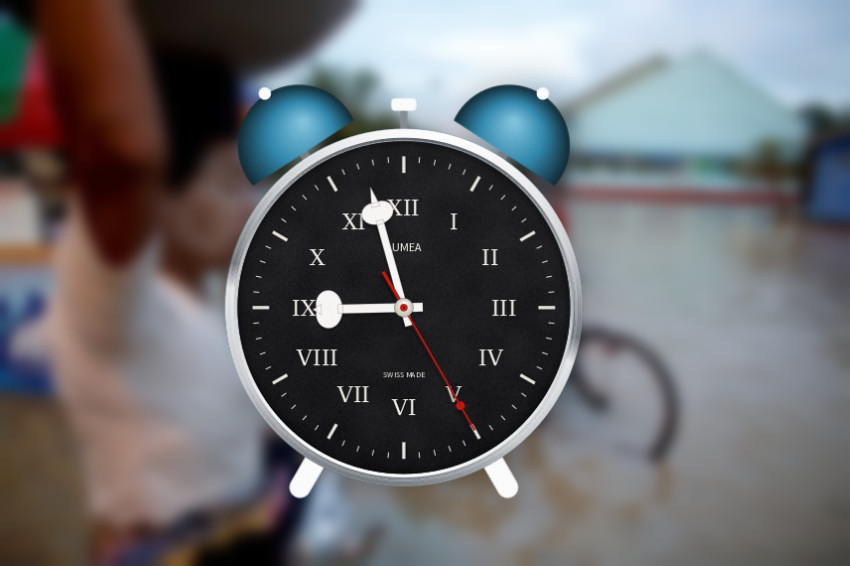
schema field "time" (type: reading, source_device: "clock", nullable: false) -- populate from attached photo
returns 8:57:25
